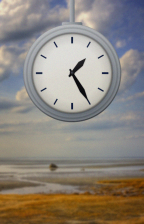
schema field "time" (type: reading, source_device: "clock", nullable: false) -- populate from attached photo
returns 1:25
